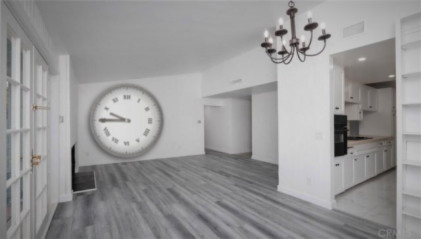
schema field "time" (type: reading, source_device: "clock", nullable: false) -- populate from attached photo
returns 9:45
